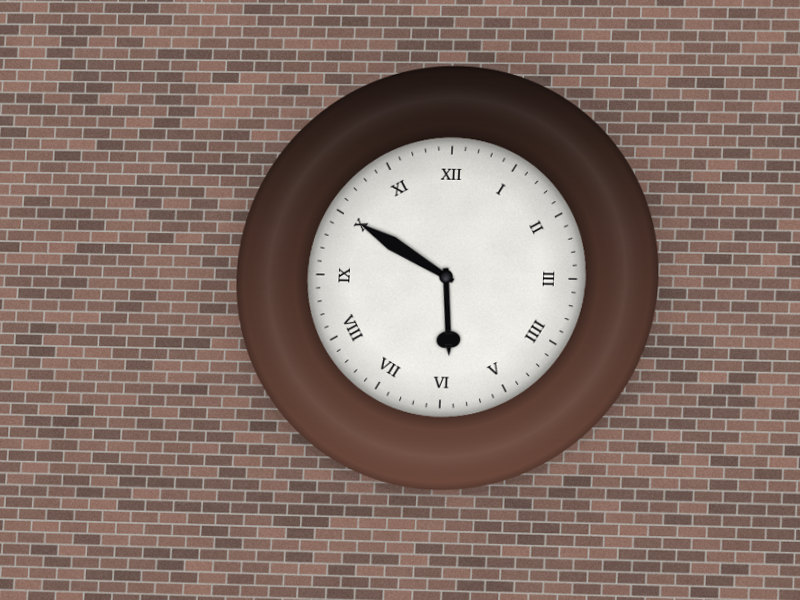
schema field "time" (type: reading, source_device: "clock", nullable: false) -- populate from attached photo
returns 5:50
